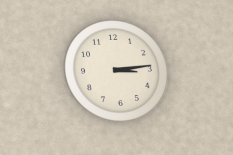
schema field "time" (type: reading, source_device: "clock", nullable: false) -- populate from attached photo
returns 3:14
